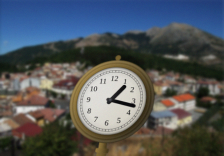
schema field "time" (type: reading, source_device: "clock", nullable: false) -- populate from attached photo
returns 1:17
